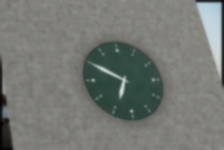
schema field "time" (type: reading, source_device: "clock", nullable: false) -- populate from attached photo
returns 6:50
